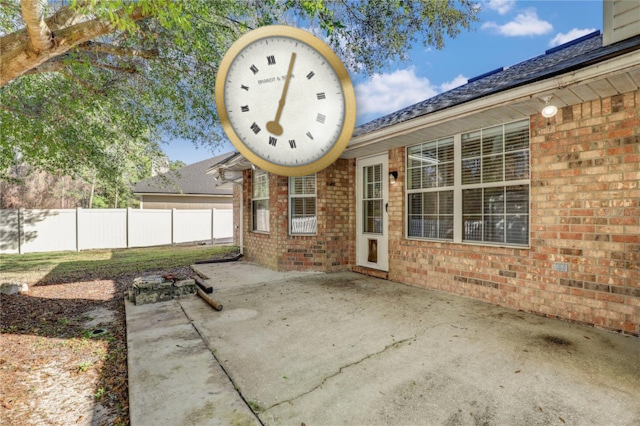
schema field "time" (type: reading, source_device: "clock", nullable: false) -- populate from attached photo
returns 7:05
